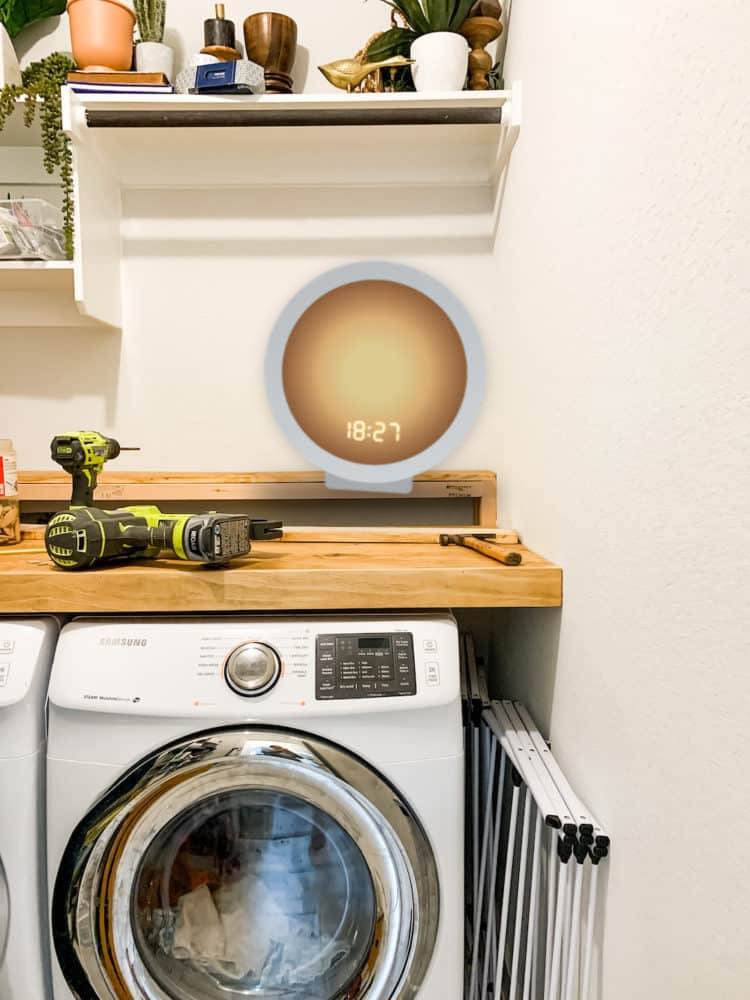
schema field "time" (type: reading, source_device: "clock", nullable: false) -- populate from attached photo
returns 18:27
